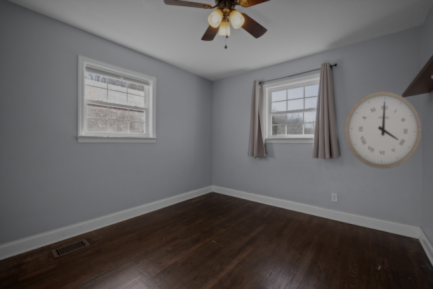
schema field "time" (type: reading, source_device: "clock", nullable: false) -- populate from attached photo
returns 4:00
